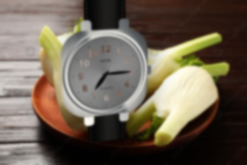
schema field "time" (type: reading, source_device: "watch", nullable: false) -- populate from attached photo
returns 7:15
